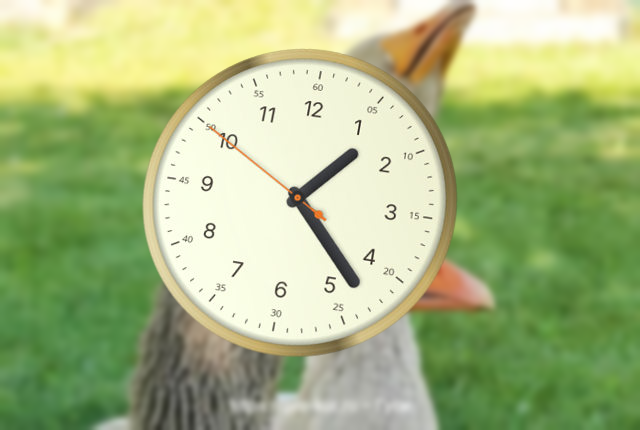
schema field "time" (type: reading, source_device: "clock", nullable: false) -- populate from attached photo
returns 1:22:50
